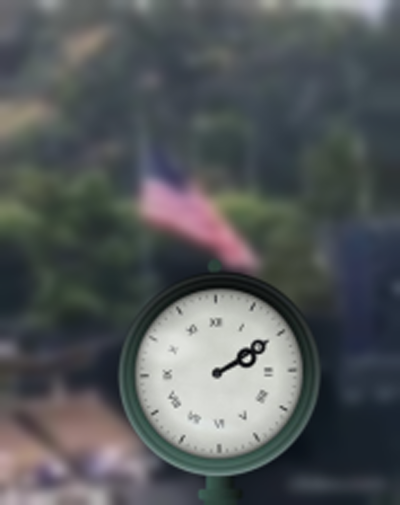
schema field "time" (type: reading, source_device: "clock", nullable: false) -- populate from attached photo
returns 2:10
